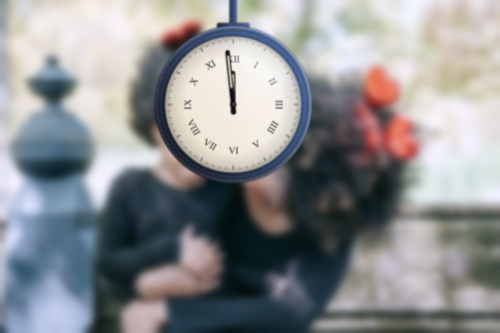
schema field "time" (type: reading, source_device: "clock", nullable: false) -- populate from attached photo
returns 11:59
